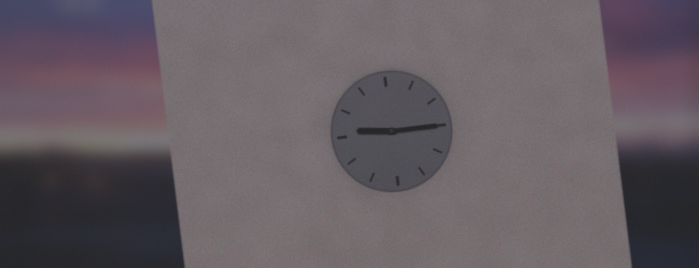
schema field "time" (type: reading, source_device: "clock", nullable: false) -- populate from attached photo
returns 9:15
